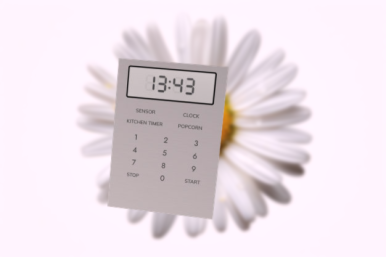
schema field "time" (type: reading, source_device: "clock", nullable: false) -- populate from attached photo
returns 13:43
